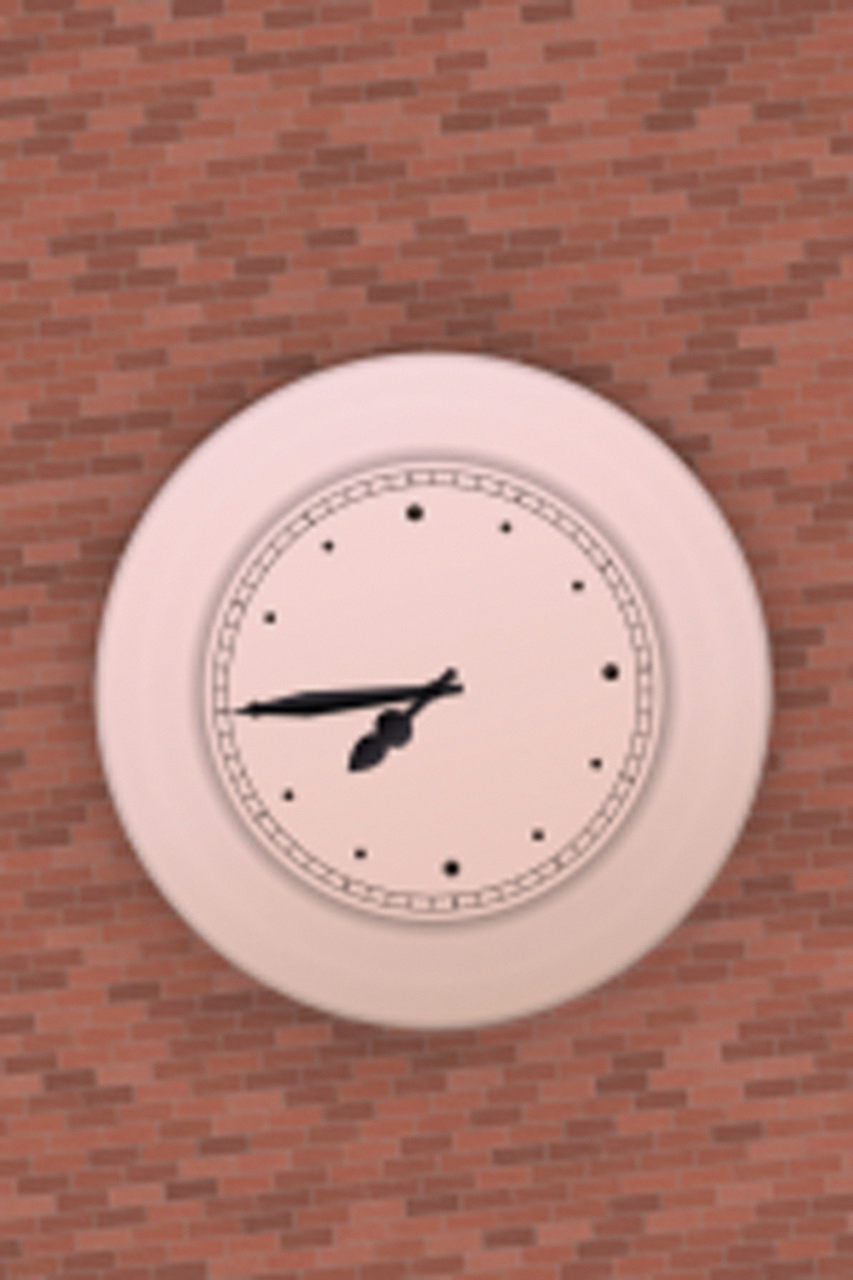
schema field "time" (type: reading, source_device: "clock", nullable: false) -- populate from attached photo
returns 7:45
